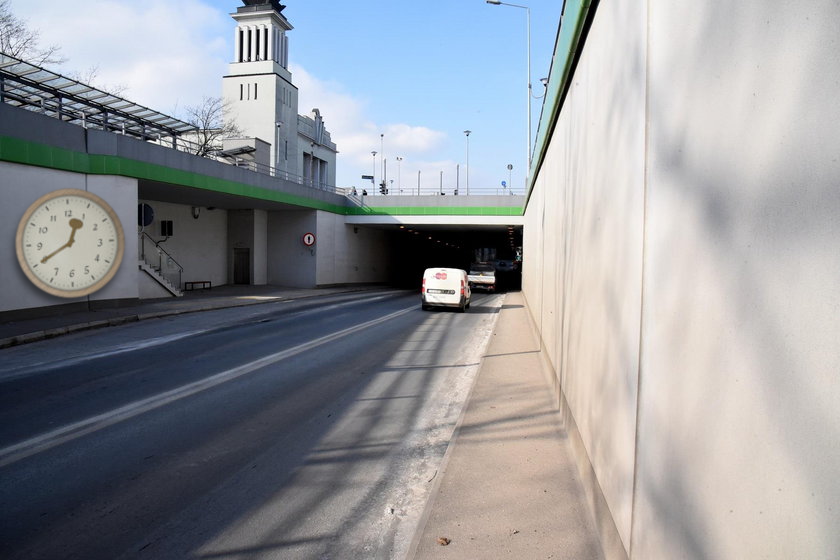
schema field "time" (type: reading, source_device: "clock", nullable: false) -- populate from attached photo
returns 12:40
